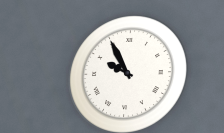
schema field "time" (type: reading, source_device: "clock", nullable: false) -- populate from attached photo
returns 9:55
